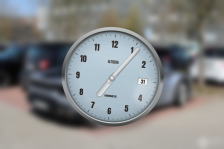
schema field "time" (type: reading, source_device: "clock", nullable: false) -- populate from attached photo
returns 7:06
